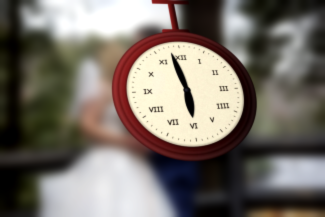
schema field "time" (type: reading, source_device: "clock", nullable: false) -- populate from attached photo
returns 5:58
